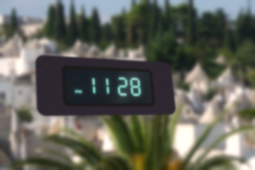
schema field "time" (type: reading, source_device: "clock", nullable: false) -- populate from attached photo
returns 11:28
